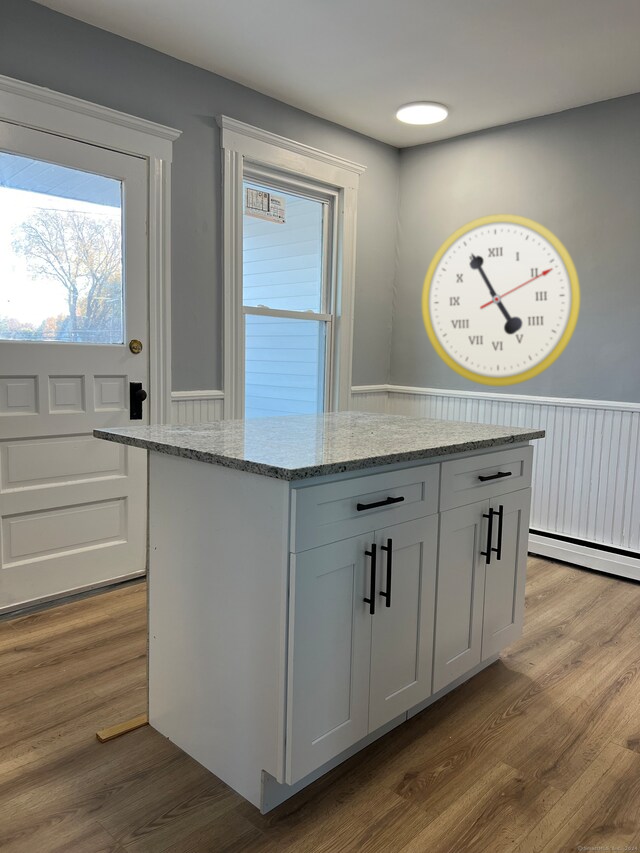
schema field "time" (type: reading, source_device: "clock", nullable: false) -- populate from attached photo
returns 4:55:11
